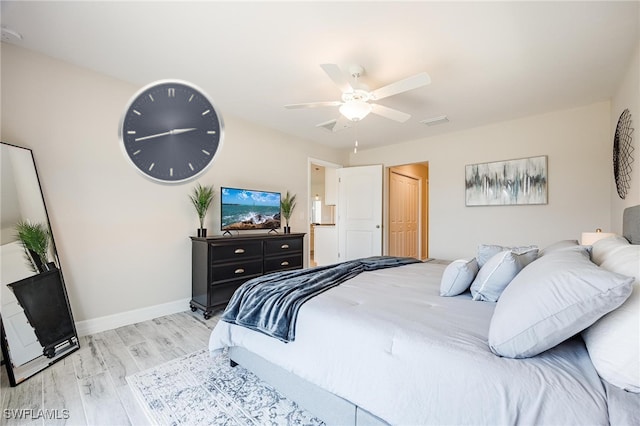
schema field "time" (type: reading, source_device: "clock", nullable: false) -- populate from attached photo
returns 2:43
